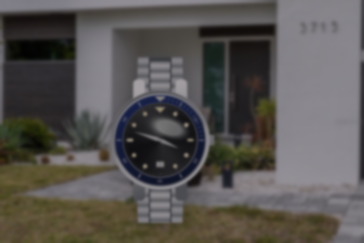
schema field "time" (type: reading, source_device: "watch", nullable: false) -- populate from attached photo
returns 3:48
